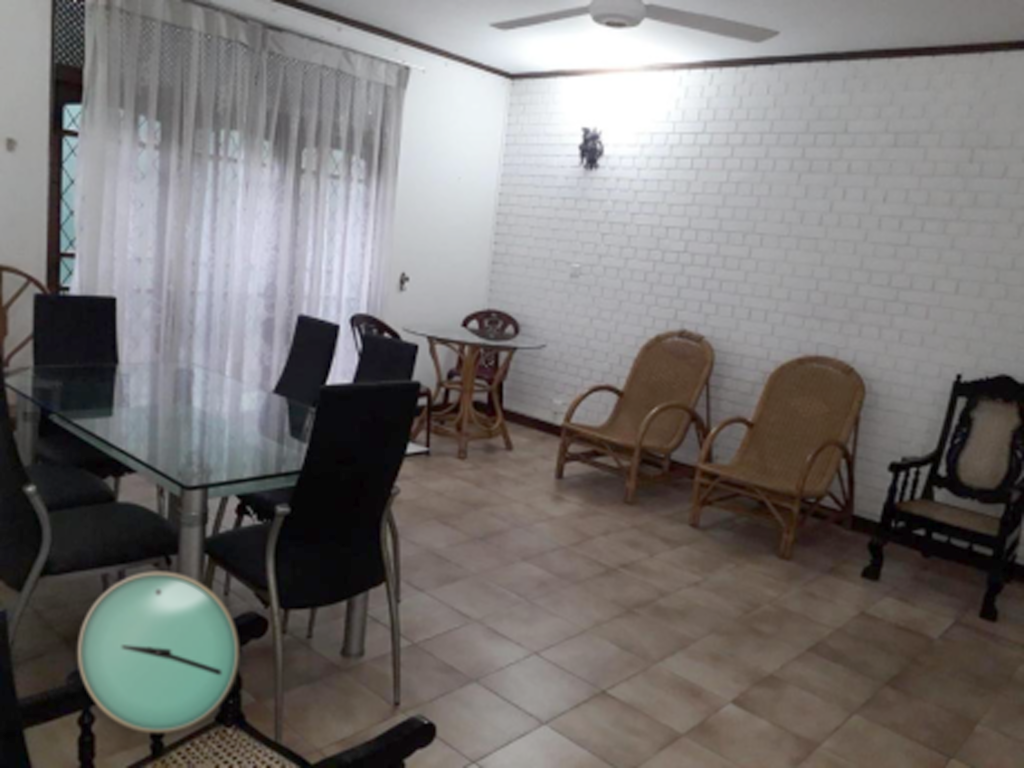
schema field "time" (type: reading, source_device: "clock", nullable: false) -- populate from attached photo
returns 9:18
